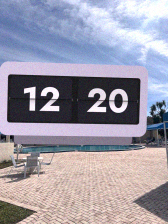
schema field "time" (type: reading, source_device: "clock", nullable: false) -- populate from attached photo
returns 12:20
